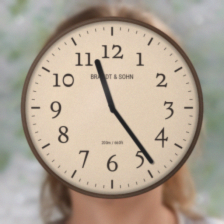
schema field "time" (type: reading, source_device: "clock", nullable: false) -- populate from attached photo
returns 11:24
